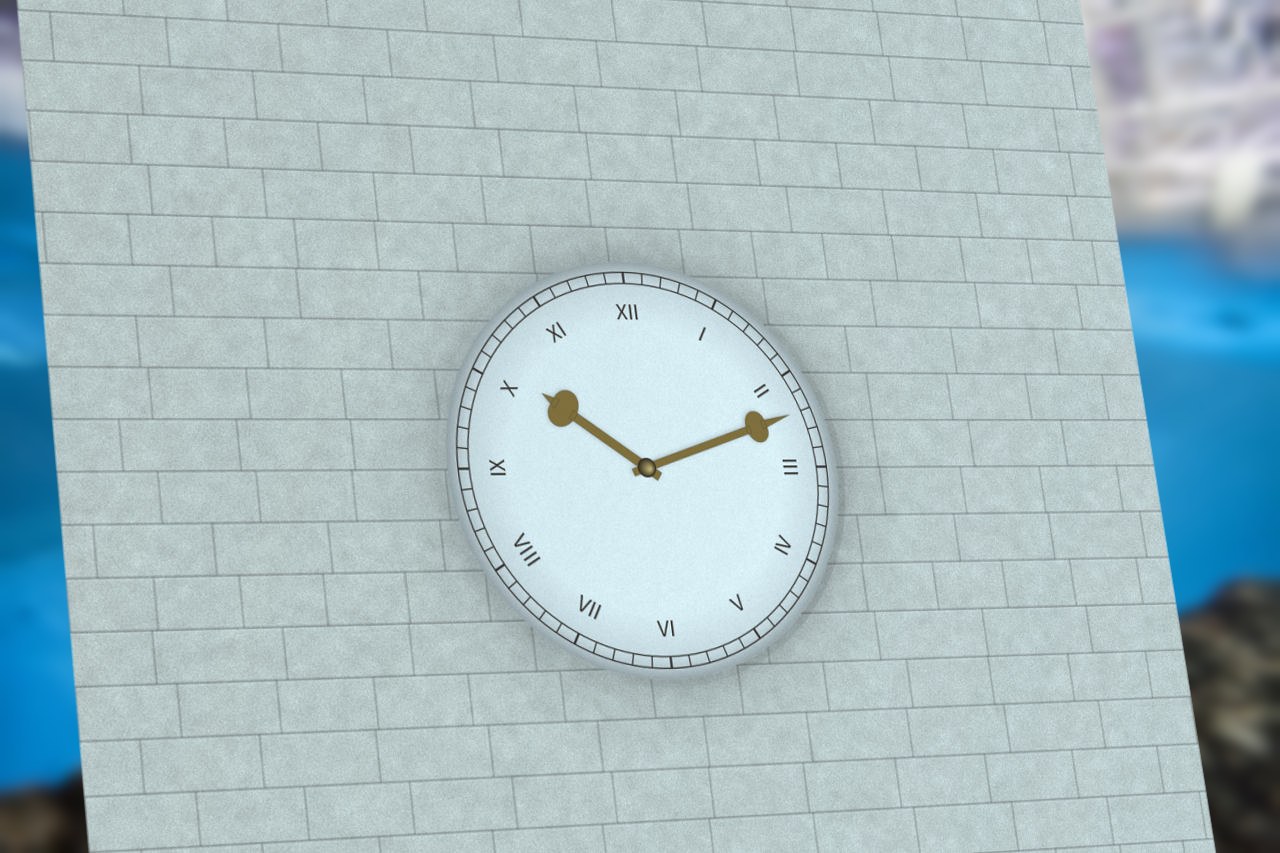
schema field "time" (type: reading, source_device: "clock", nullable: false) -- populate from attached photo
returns 10:12
